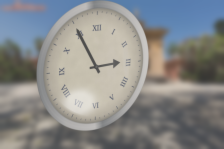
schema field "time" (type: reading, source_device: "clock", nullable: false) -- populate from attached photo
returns 2:55
